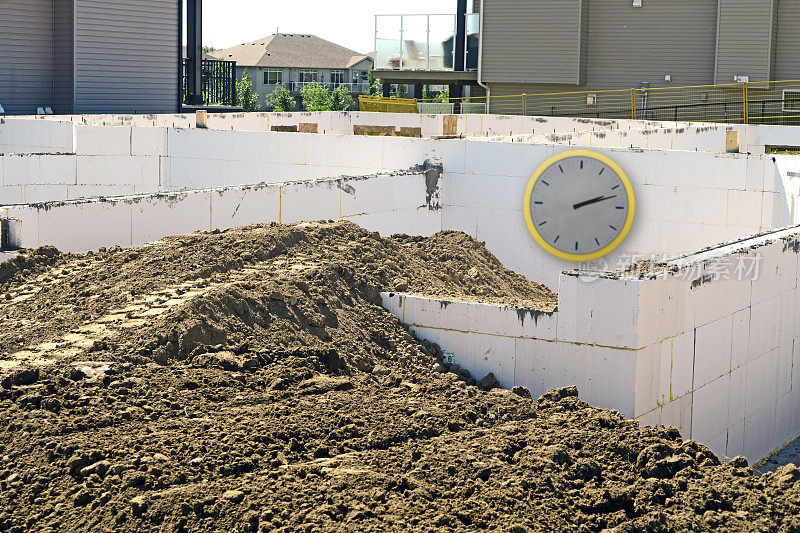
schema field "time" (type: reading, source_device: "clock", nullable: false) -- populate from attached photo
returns 2:12
